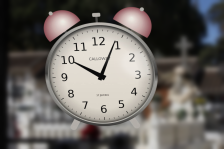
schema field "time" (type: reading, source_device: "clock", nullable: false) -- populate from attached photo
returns 10:04
